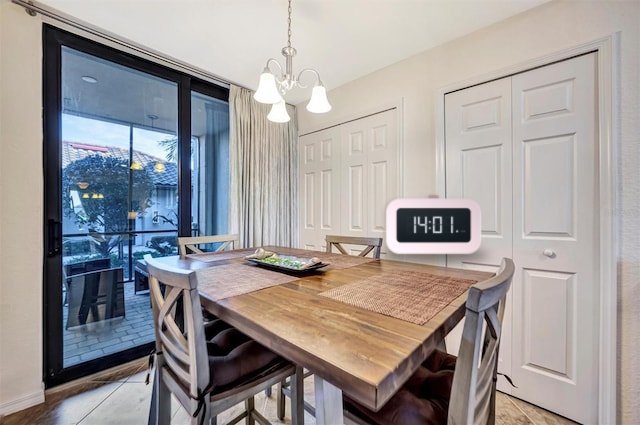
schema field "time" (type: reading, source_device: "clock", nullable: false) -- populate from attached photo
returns 14:01
